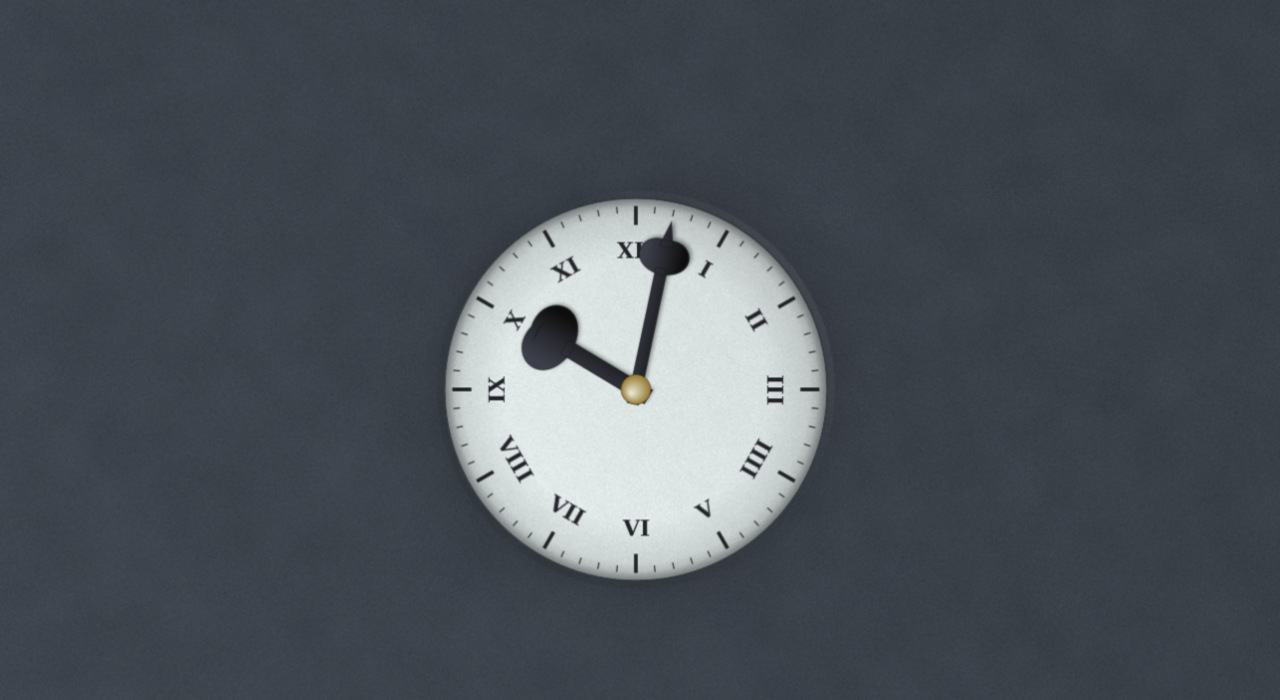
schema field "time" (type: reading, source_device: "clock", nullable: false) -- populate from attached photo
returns 10:02
